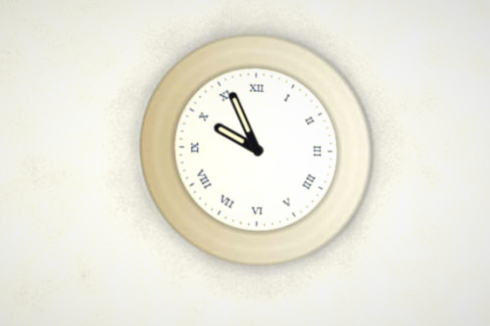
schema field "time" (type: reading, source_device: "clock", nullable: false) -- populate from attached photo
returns 9:56
